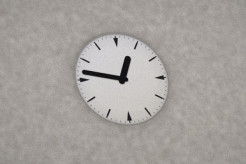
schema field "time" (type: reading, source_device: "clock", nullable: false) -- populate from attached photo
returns 12:47
